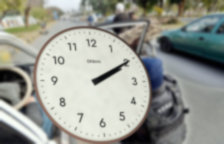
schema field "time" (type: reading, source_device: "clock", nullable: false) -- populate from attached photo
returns 2:10
